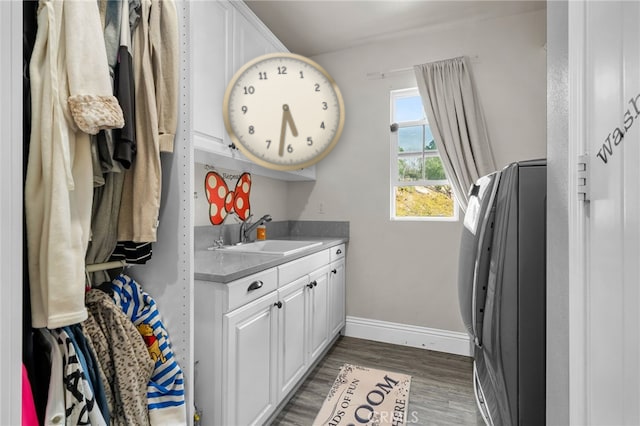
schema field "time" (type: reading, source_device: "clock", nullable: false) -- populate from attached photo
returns 5:32
